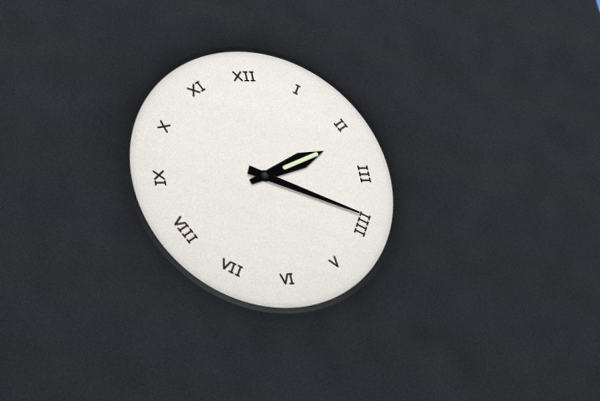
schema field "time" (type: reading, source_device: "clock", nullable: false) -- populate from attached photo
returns 2:19
